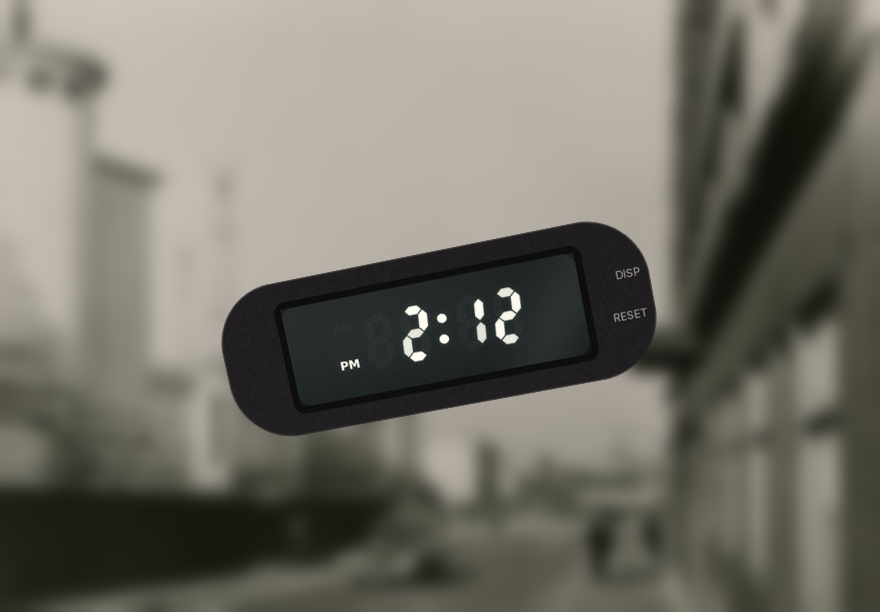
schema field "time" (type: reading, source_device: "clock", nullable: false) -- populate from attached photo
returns 2:12
